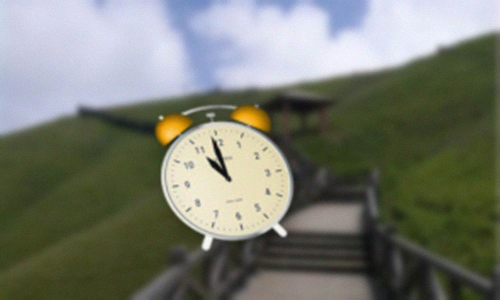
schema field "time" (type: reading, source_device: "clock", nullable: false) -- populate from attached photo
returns 10:59
